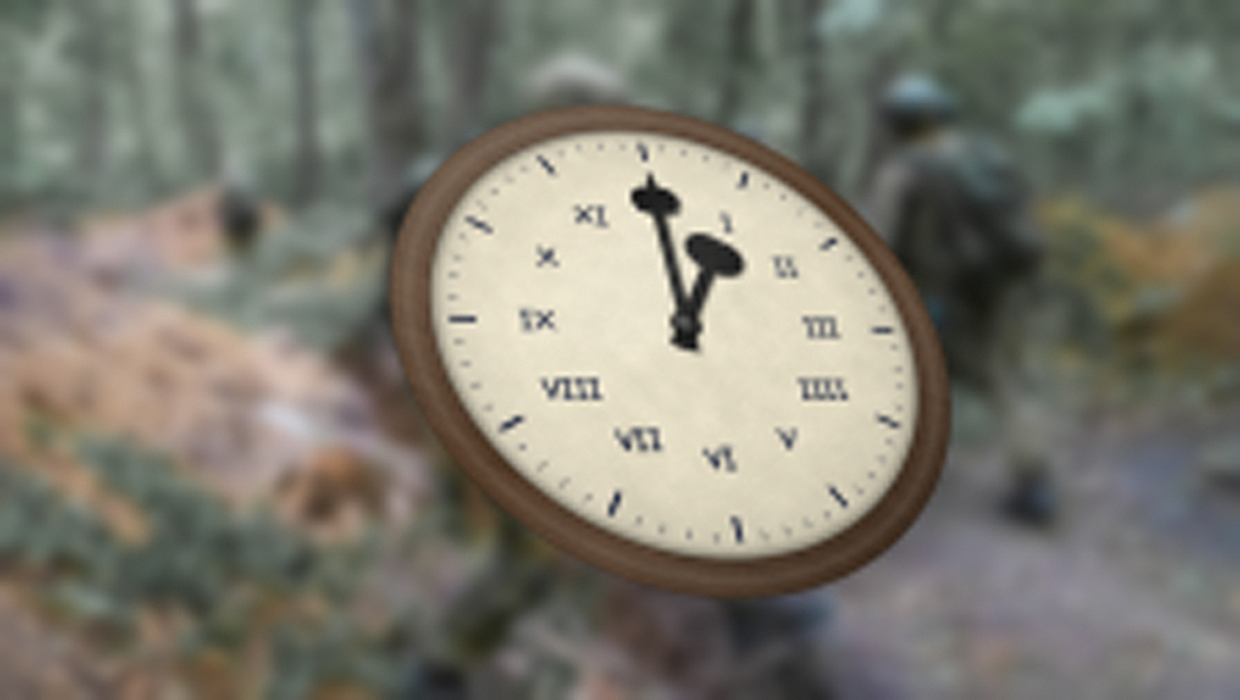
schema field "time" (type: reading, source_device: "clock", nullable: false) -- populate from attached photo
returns 1:00
